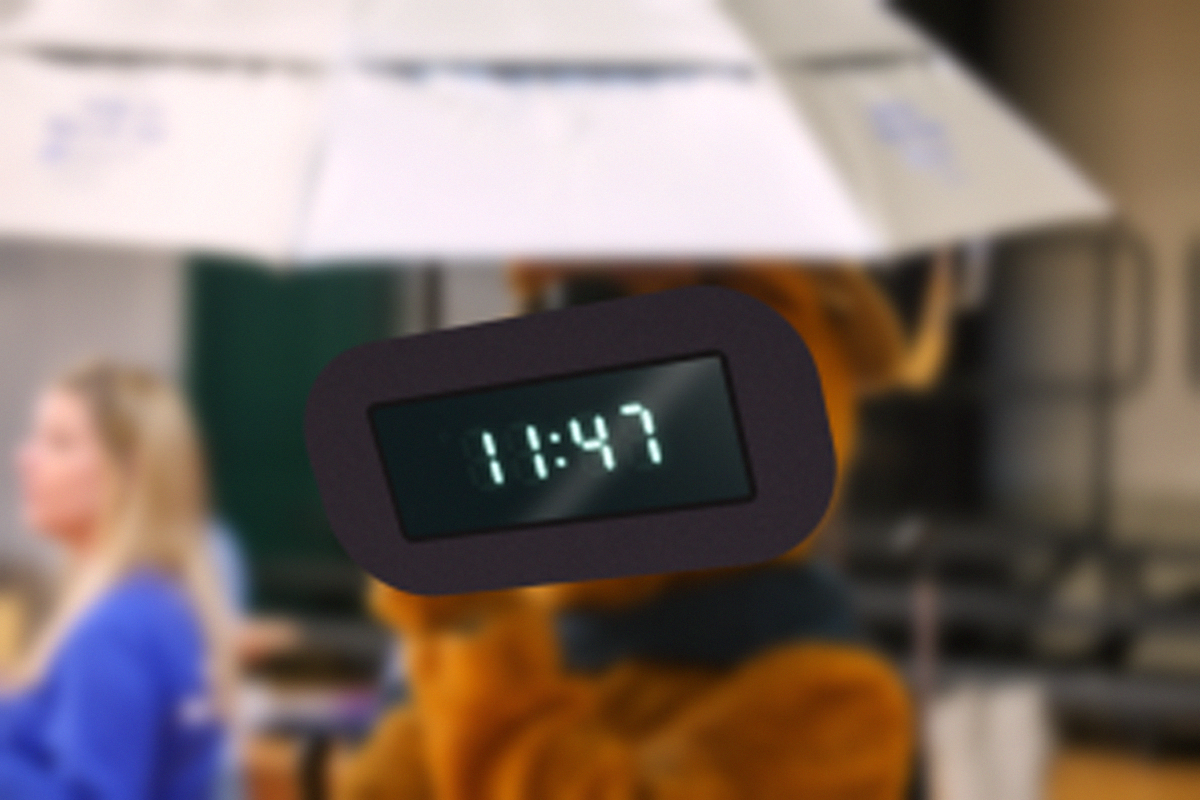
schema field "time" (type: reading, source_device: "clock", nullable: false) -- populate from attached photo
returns 11:47
